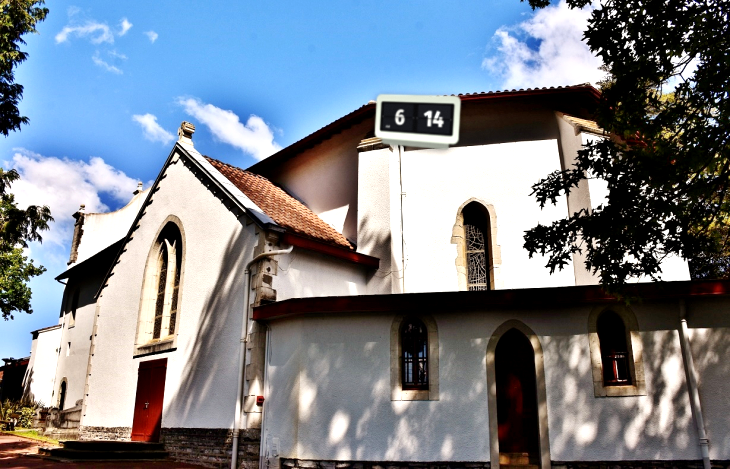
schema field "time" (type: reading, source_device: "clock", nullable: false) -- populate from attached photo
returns 6:14
